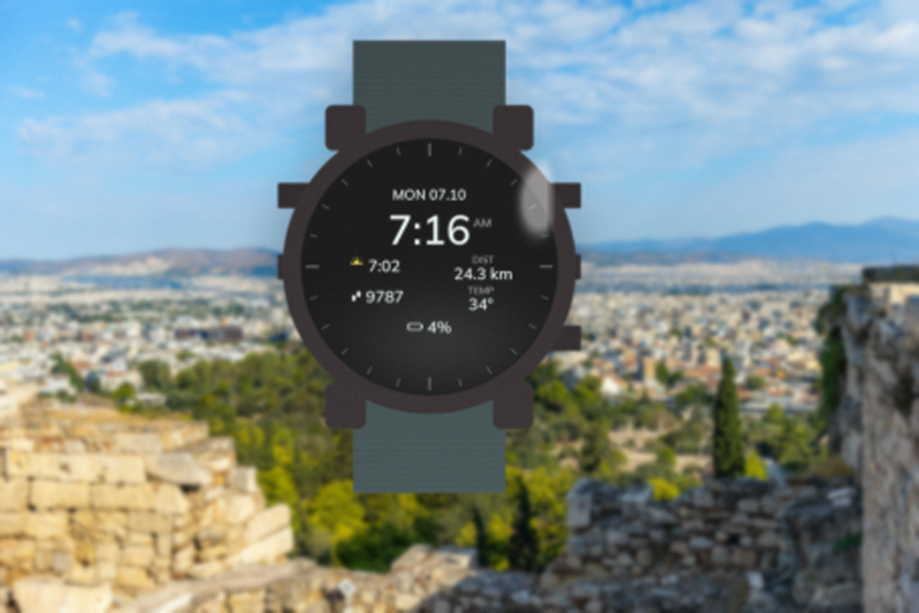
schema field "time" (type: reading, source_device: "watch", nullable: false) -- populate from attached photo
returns 7:16
